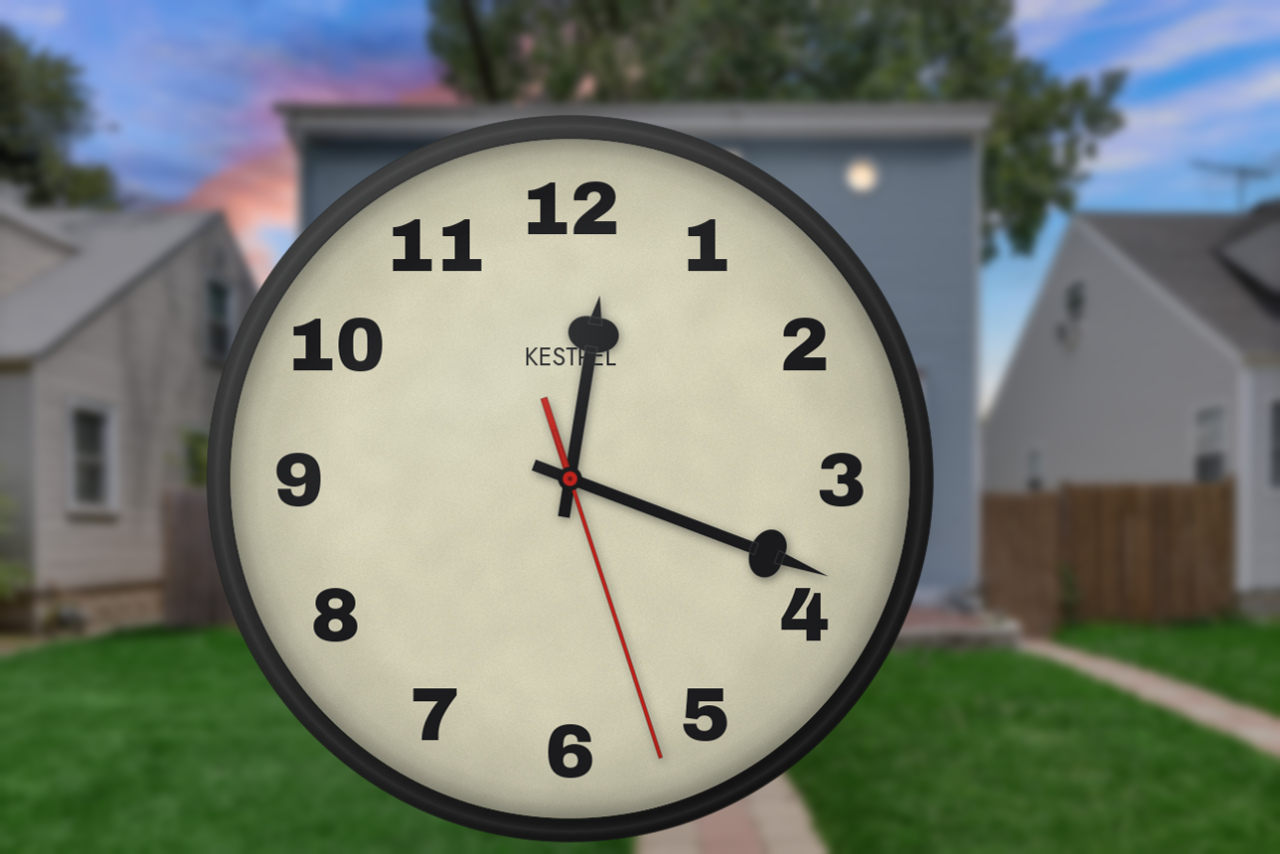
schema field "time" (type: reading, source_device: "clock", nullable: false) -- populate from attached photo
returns 12:18:27
